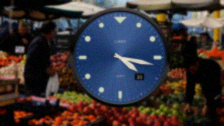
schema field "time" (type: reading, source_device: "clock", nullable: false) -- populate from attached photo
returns 4:17
